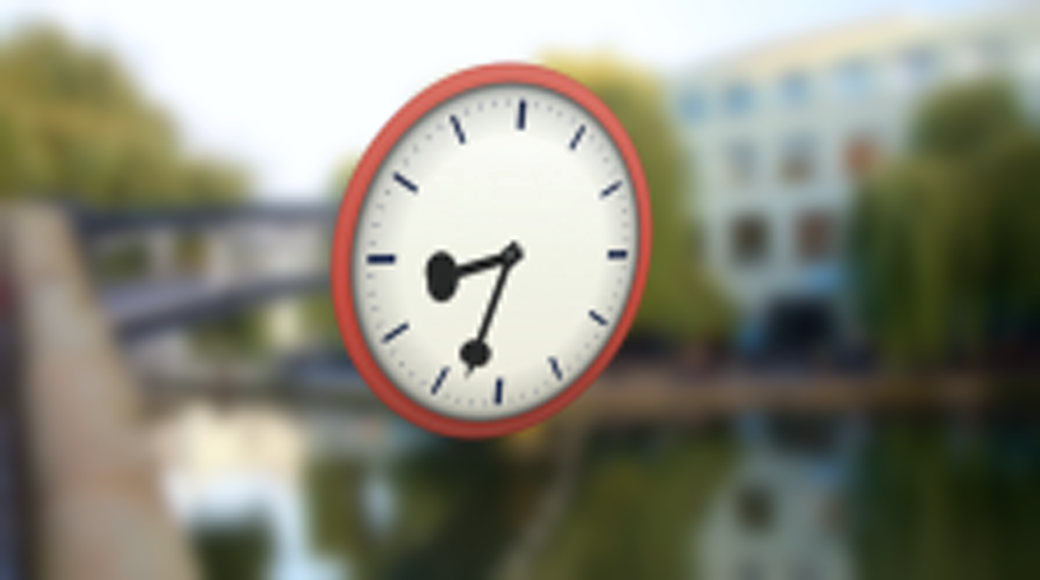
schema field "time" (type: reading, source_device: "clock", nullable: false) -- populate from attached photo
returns 8:33
